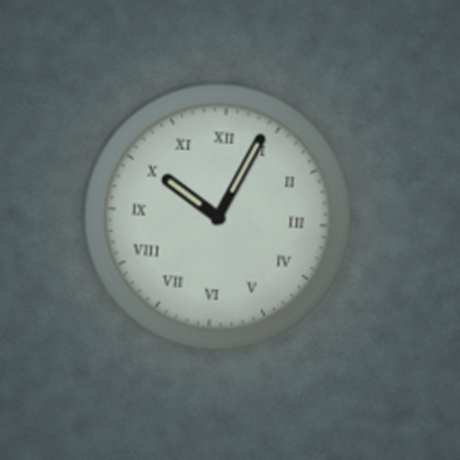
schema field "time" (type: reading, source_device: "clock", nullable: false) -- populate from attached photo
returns 10:04
